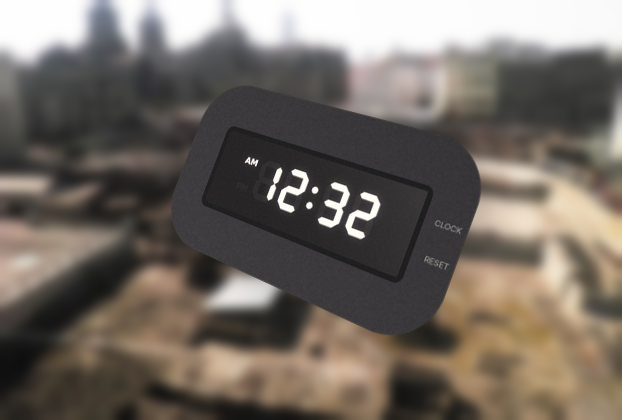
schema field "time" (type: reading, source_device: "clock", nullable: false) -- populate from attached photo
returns 12:32
